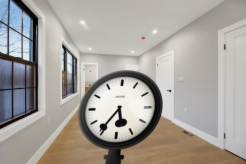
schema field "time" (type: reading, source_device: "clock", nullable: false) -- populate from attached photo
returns 5:36
